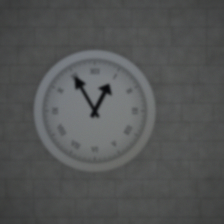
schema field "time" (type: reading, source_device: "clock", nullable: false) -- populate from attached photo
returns 12:55
